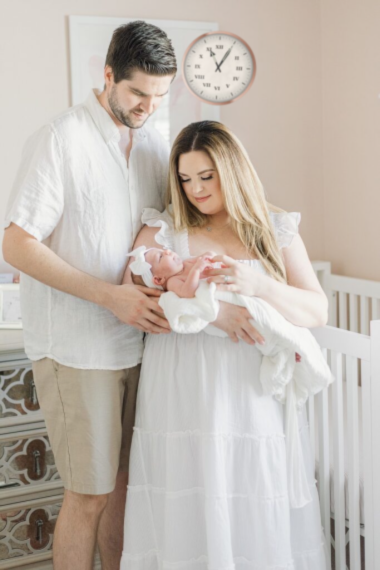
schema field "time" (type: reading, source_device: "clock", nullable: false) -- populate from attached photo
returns 11:05
